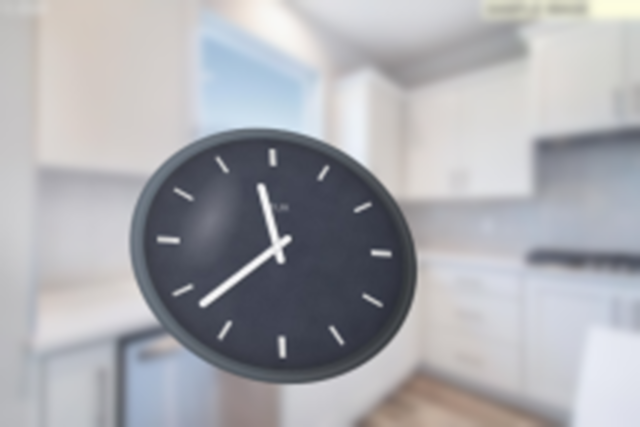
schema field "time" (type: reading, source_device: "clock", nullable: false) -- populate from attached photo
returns 11:38
